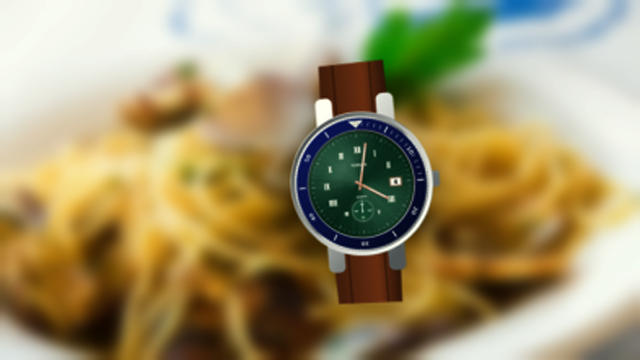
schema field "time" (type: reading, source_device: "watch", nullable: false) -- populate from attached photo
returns 4:02
